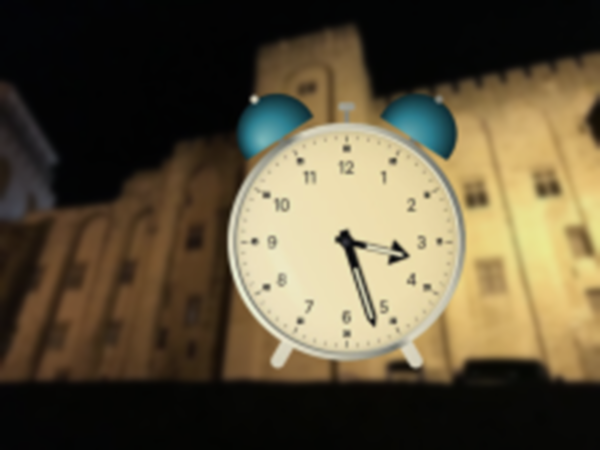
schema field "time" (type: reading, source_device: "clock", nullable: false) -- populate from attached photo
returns 3:27
